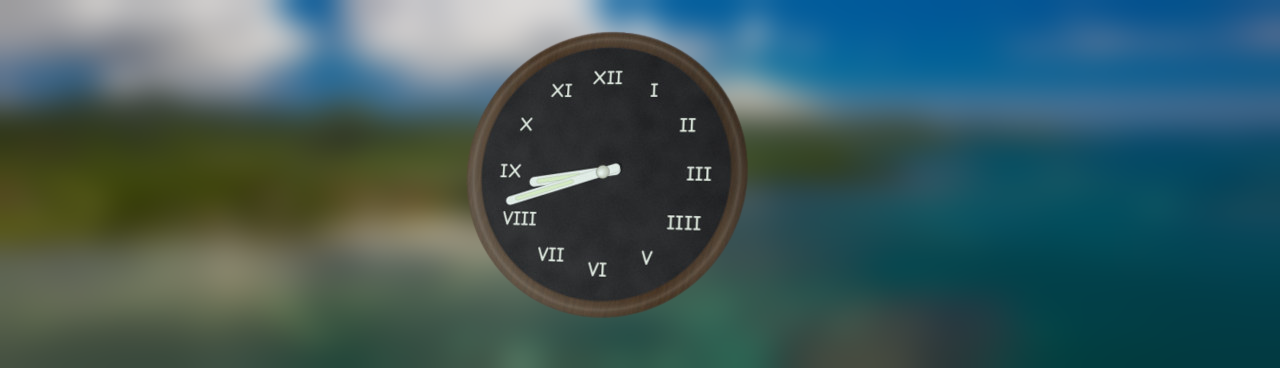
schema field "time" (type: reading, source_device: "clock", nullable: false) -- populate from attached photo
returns 8:42
